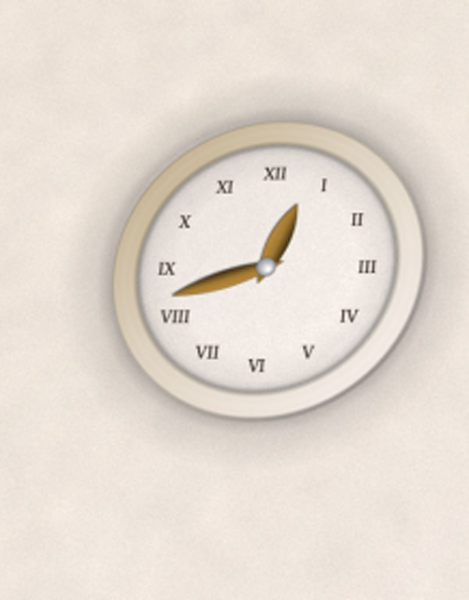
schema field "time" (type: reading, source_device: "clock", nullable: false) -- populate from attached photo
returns 12:42
